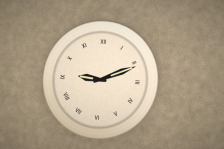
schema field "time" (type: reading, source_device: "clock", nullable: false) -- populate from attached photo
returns 9:11
